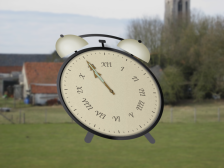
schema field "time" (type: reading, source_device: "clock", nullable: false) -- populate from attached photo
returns 10:55
